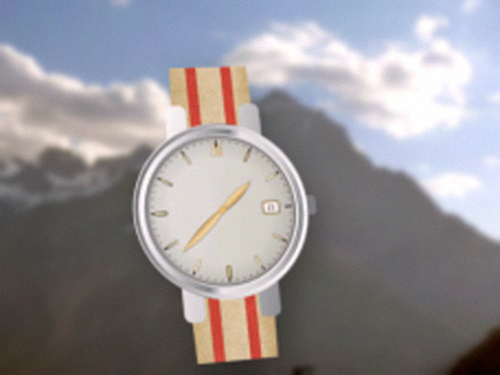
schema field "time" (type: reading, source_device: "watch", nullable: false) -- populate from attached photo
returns 1:38
